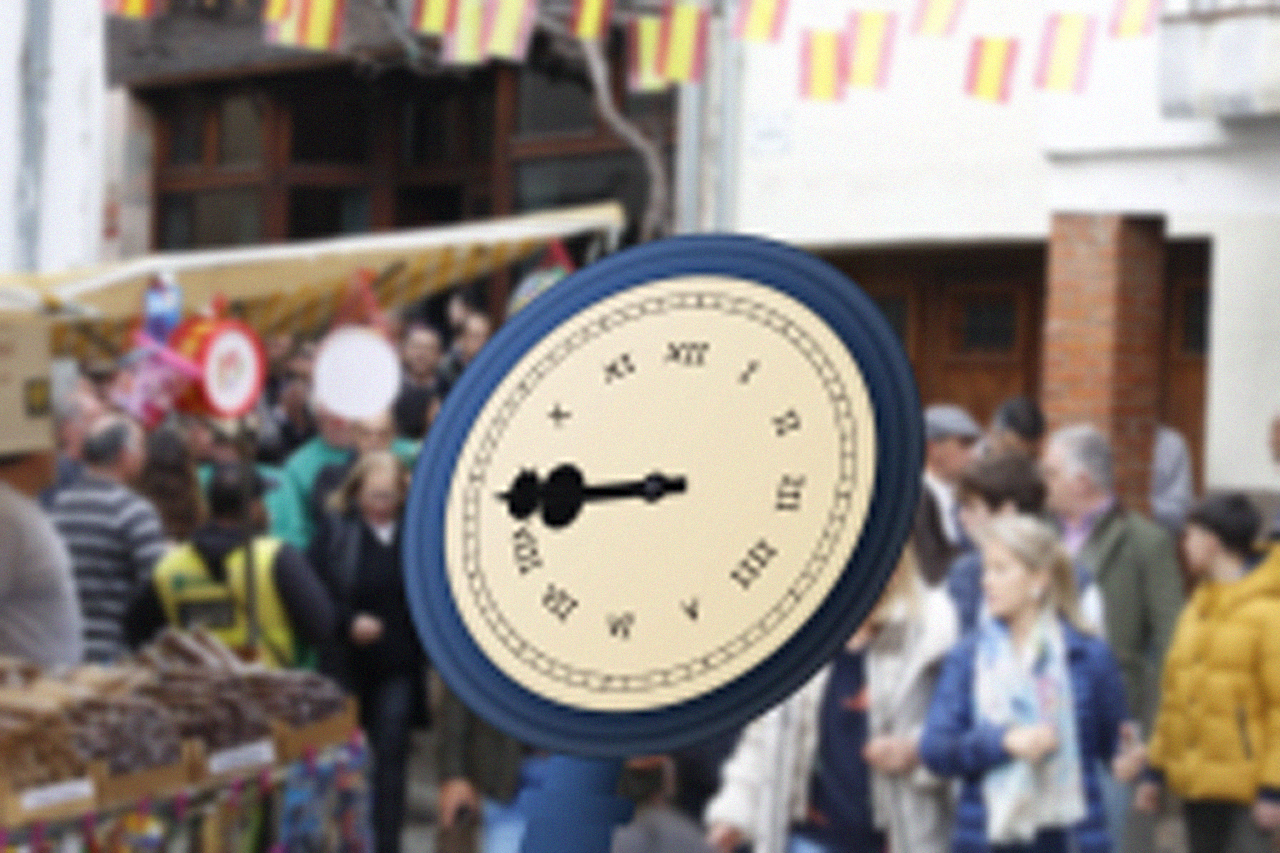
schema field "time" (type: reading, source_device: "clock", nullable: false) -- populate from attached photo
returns 8:44
